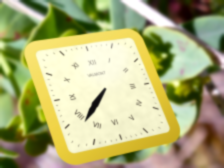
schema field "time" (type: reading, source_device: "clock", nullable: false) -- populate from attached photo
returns 7:38
